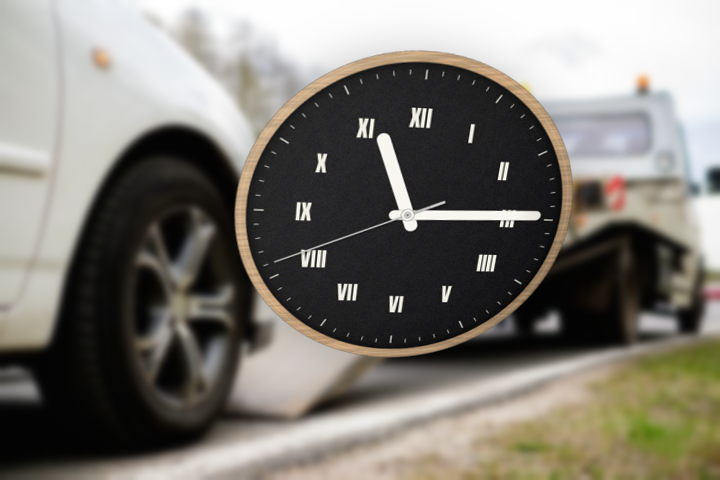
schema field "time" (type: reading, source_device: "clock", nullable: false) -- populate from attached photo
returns 11:14:41
